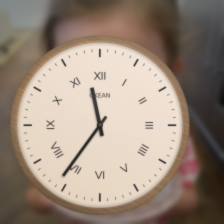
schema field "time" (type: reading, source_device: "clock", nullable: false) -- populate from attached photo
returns 11:36
